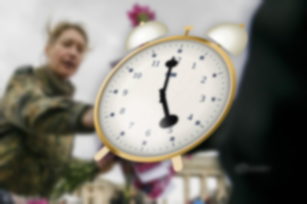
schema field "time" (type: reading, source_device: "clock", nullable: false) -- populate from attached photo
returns 4:59
